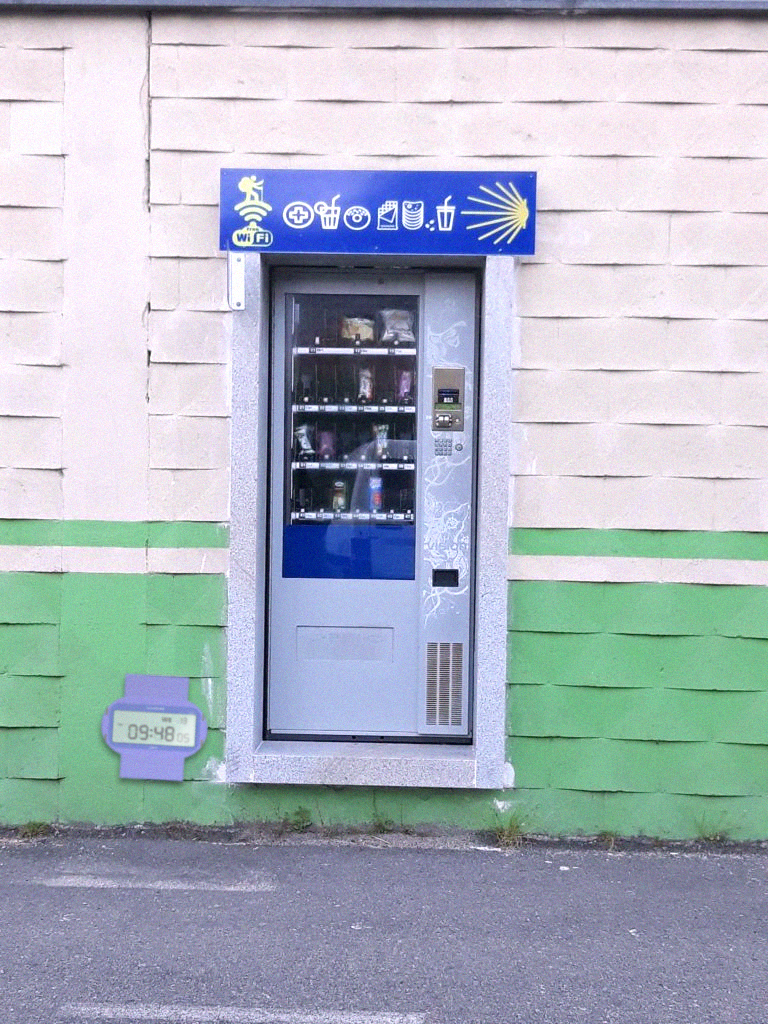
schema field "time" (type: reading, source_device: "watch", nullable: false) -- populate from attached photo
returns 9:48
